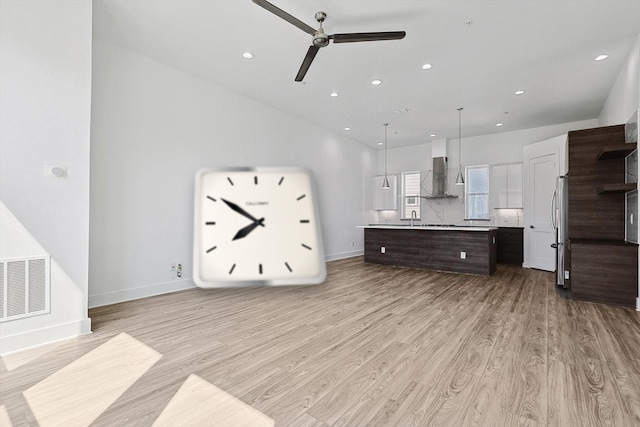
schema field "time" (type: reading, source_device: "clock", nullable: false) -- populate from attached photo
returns 7:51
